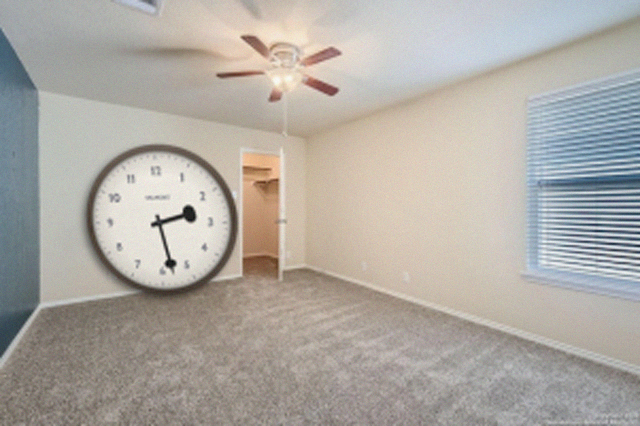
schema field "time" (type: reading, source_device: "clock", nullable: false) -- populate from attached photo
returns 2:28
